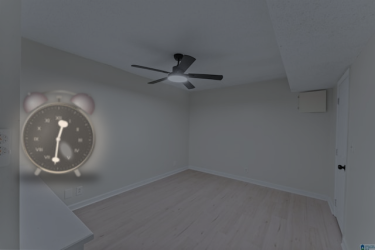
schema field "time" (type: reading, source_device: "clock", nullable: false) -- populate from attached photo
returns 12:31
